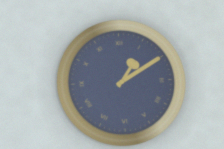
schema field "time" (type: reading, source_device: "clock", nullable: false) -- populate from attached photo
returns 1:10
